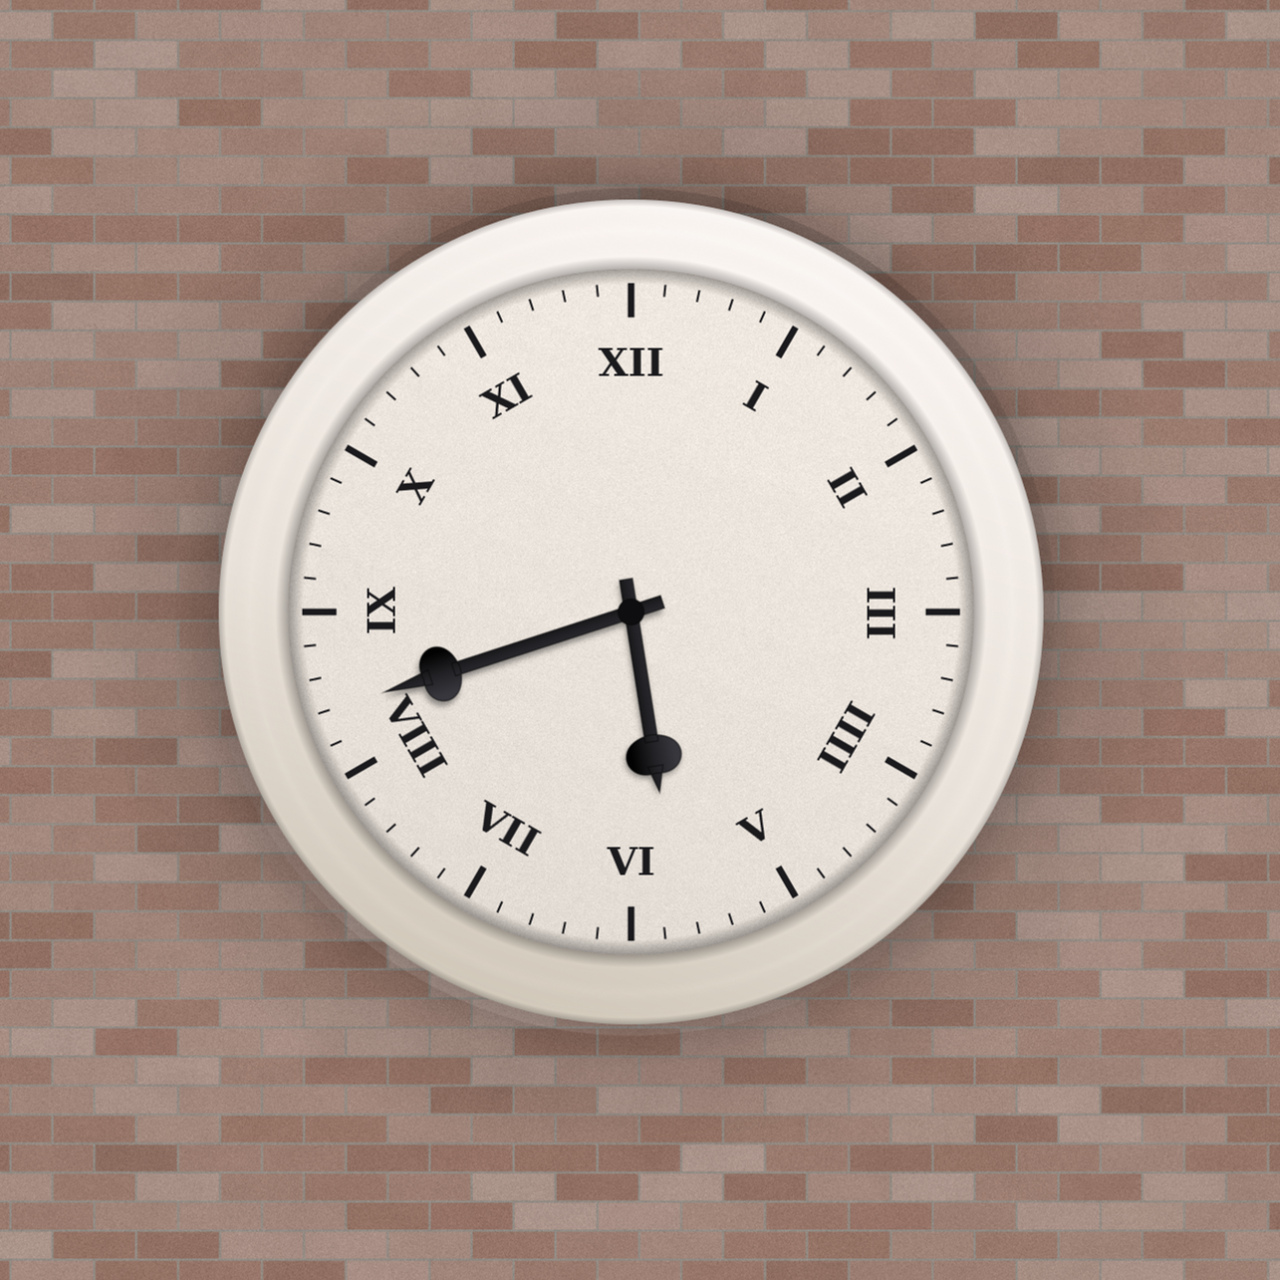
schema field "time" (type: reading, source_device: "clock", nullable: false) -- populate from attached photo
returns 5:42
